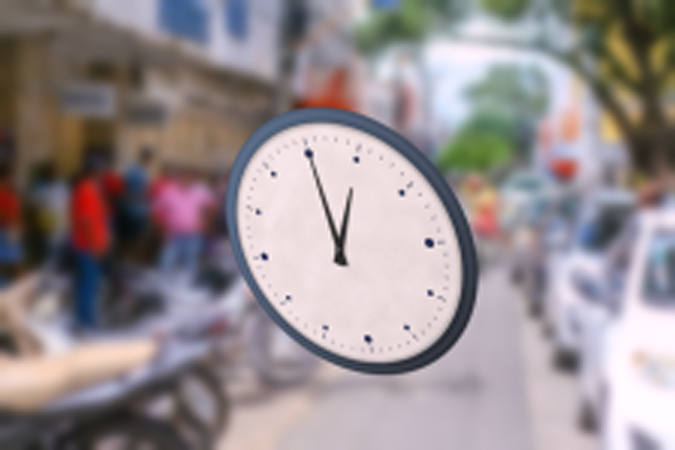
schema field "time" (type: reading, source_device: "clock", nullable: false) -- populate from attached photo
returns 1:00
